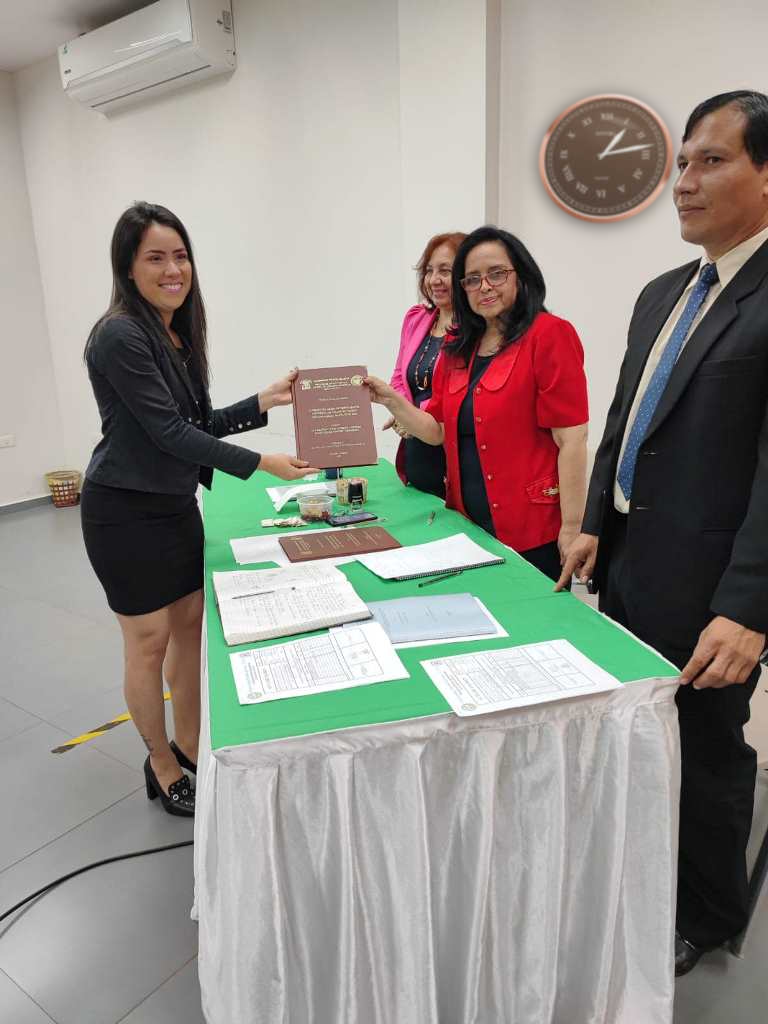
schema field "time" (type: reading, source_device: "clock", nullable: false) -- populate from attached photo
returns 1:13
